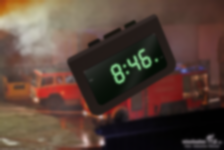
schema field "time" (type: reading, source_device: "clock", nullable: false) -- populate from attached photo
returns 8:46
